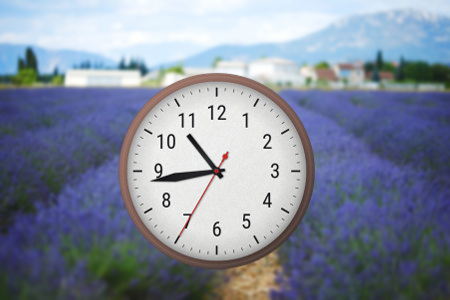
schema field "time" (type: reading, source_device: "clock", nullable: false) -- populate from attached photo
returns 10:43:35
